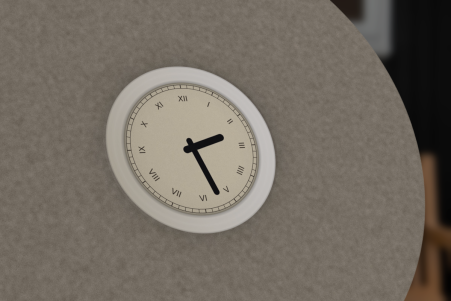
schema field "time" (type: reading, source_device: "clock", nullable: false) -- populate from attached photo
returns 2:27
